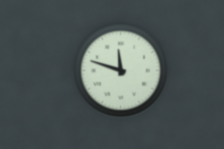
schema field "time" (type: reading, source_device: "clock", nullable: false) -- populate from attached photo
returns 11:48
